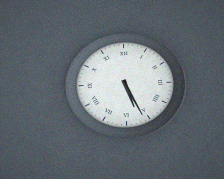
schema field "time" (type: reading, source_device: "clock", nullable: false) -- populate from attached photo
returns 5:26
